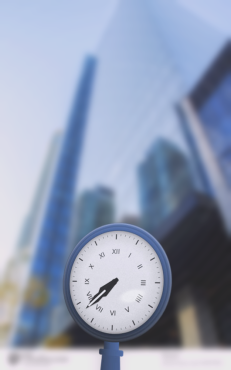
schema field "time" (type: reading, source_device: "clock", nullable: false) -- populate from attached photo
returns 7:38
